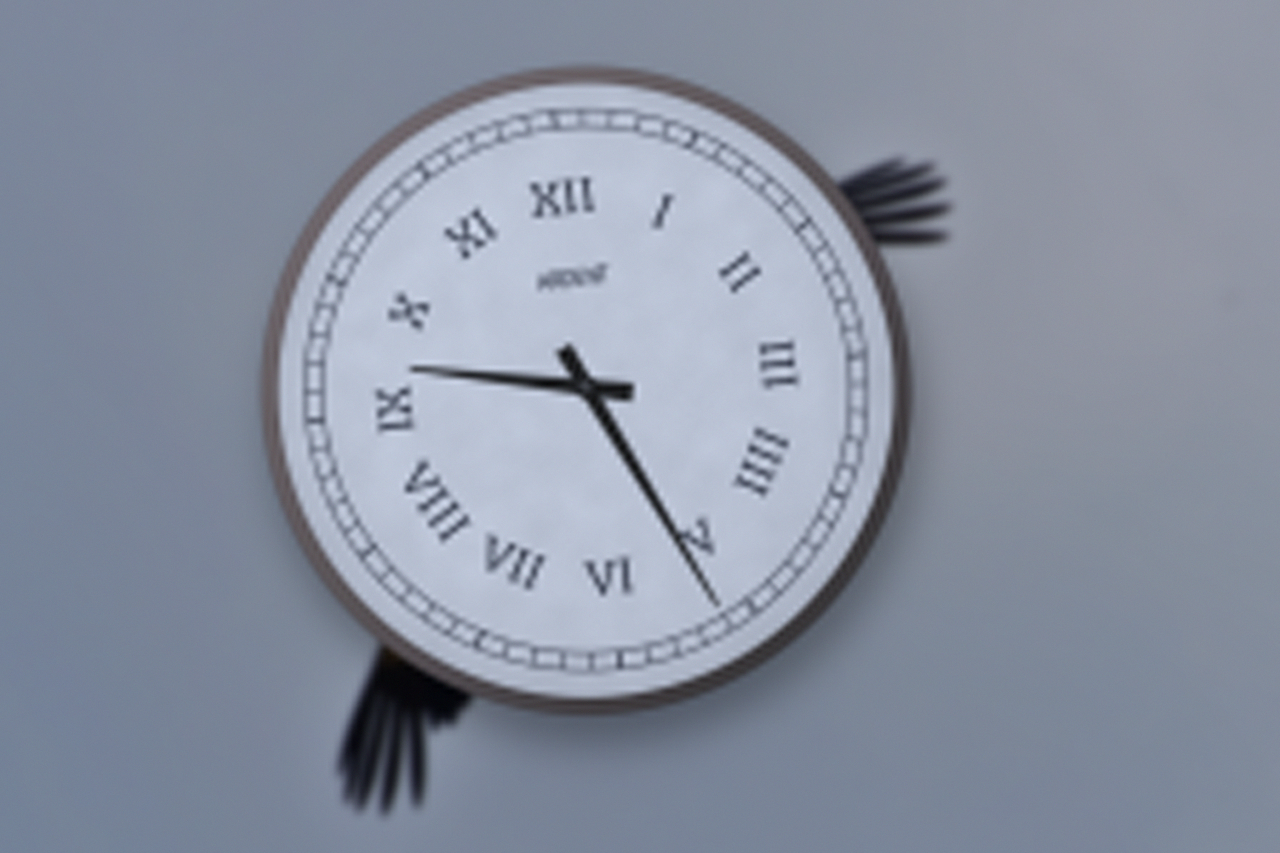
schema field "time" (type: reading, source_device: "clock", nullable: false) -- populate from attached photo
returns 9:26
